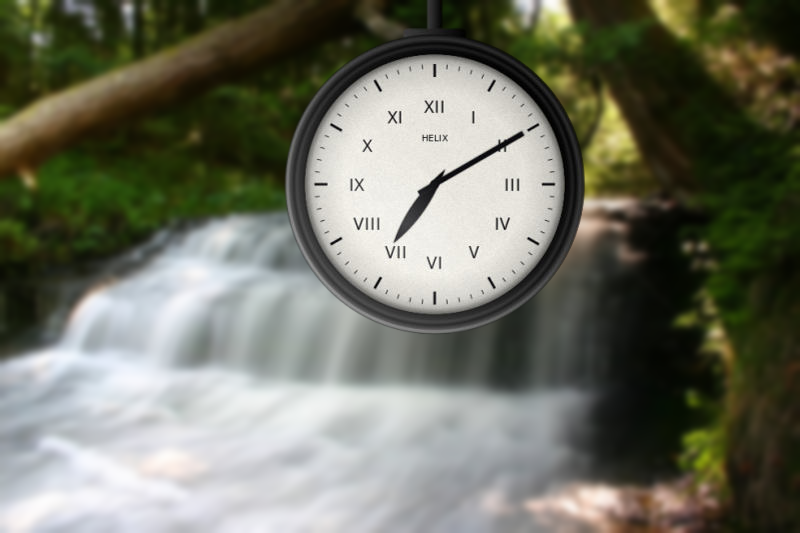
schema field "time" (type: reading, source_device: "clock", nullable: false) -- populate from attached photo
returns 7:10
